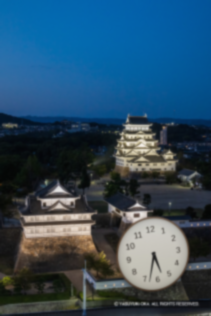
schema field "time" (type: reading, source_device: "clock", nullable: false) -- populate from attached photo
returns 5:33
